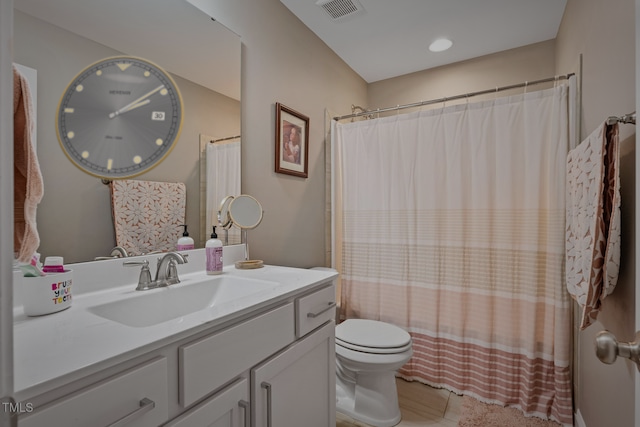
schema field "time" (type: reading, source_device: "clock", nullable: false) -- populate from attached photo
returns 2:09
